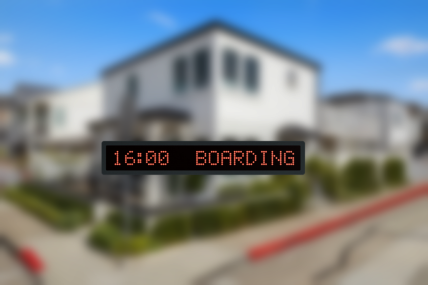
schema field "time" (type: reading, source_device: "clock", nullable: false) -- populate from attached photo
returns 16:00
